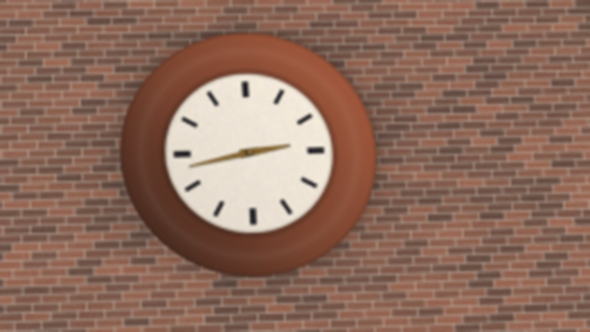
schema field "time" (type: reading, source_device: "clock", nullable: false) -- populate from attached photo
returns 2:43
